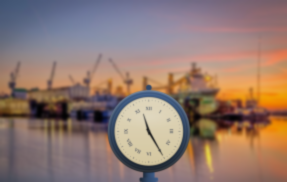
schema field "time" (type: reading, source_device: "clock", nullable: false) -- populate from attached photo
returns 11:25
